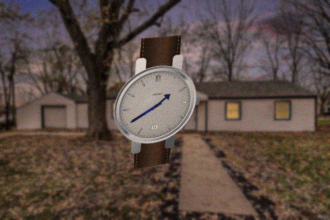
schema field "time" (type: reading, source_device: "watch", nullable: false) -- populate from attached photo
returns 1:40
